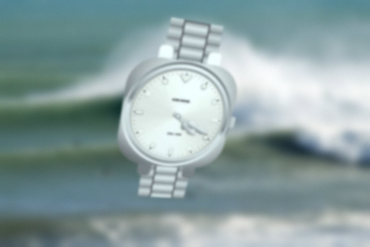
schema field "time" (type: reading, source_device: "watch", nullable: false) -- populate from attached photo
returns 4:19
